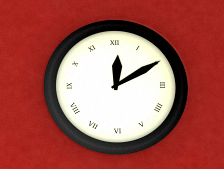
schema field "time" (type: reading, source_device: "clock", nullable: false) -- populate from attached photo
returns 12:10
